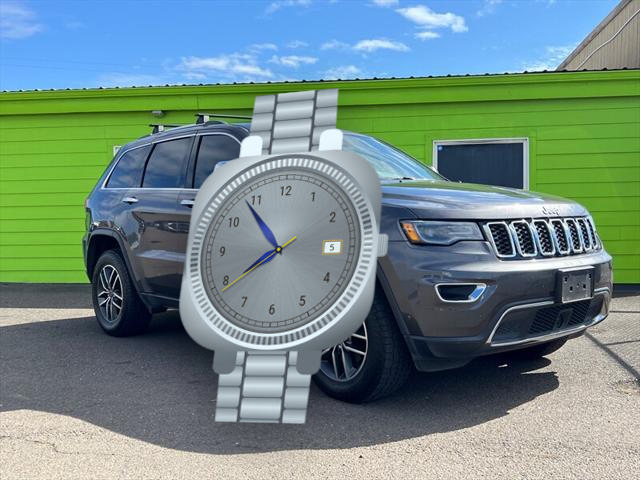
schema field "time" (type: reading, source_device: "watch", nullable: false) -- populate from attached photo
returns 7:53:39
